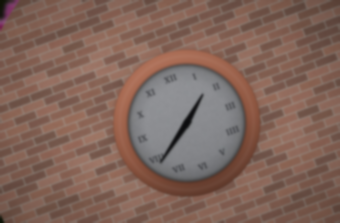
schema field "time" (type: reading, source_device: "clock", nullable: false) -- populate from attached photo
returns 1:39
